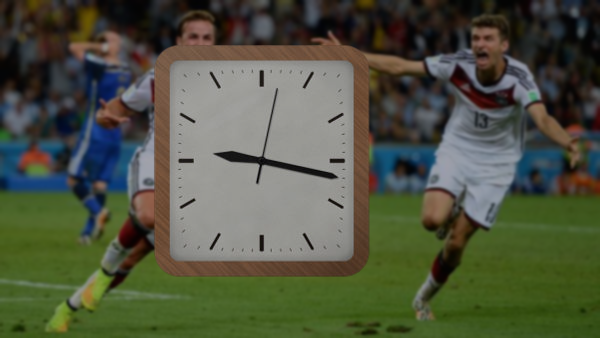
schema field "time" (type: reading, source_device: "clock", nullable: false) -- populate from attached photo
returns 9:17:02
